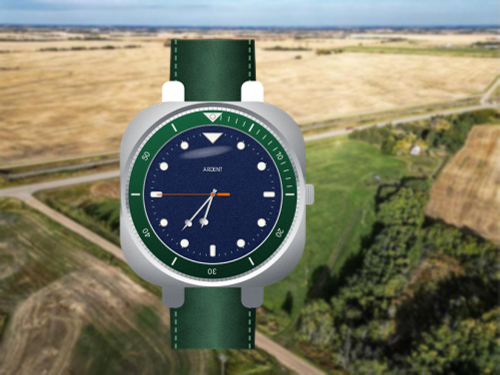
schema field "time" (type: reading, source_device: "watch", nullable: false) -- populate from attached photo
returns 6:36:45
